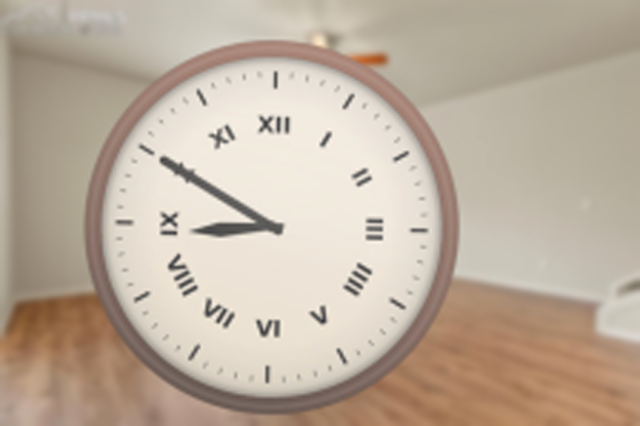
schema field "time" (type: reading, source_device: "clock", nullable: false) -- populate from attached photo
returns 8:50
